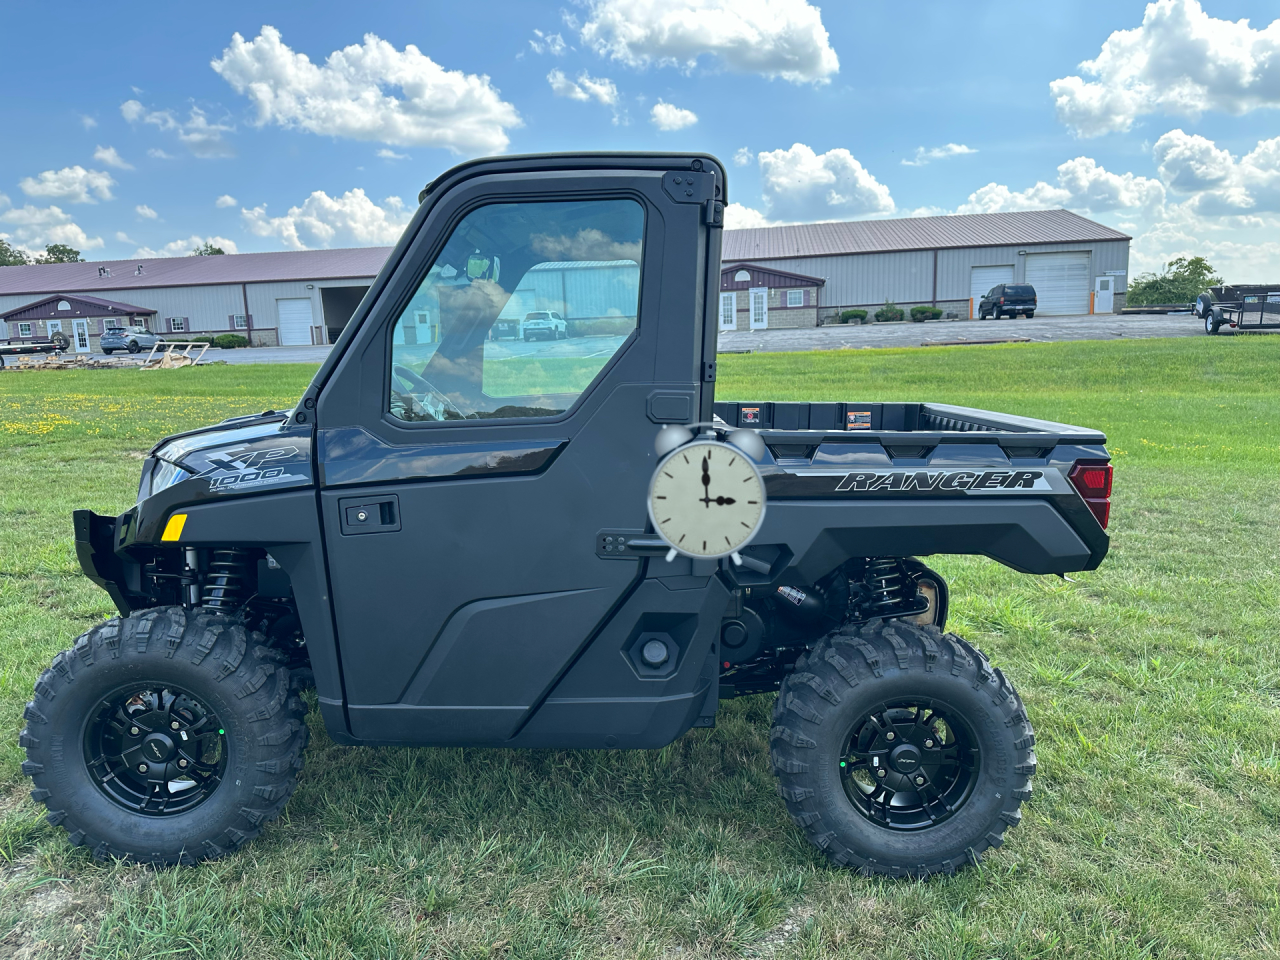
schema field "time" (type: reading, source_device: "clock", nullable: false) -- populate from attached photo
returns 2:59
